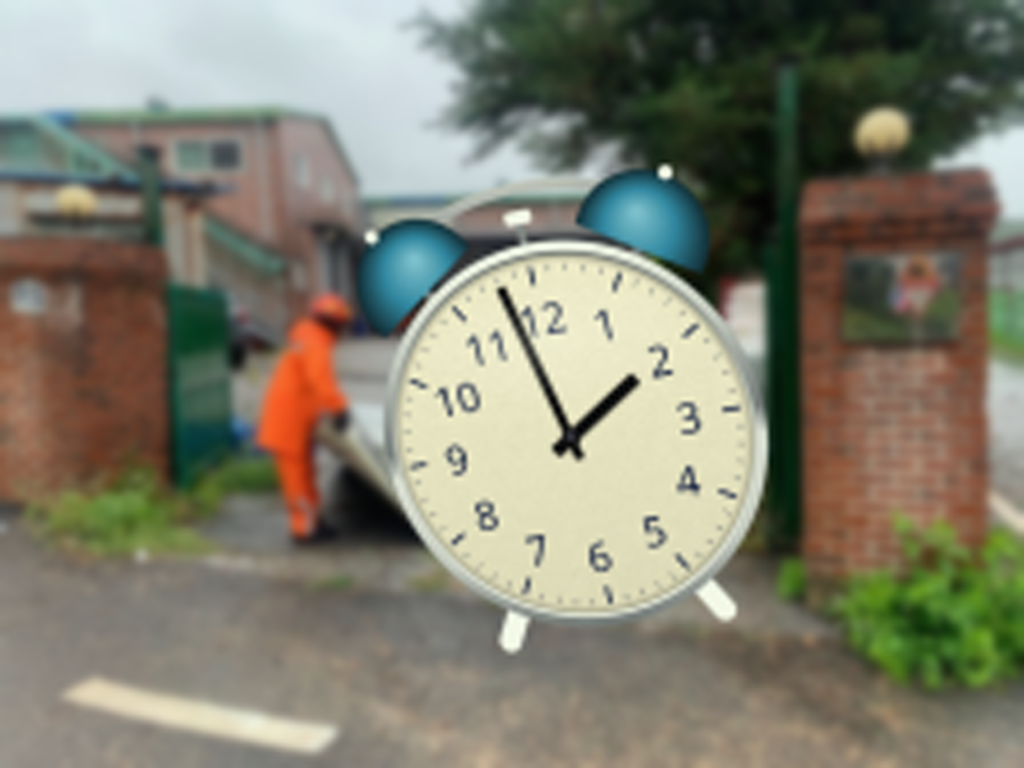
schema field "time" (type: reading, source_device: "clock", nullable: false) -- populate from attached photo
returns 1:58
